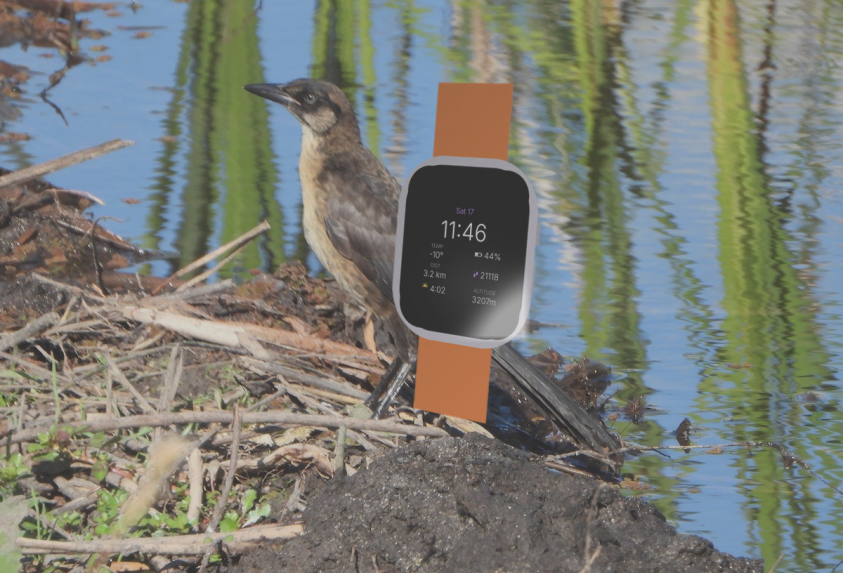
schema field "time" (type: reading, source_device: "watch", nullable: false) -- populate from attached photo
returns 11:46
